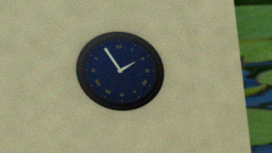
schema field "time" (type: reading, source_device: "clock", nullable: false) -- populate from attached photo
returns 1:55
